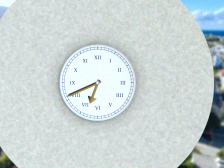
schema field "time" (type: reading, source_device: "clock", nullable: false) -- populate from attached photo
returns 6:41
